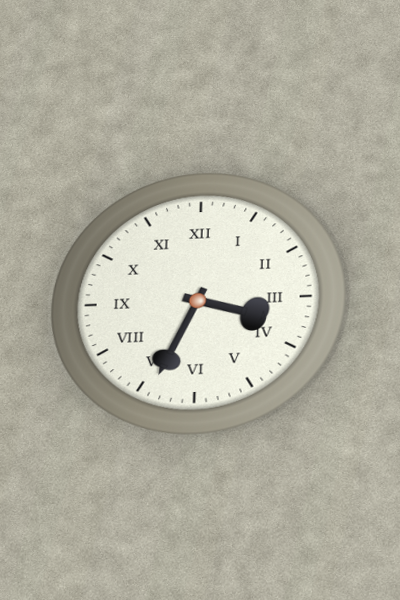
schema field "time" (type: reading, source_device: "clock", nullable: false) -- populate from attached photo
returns 3:34
